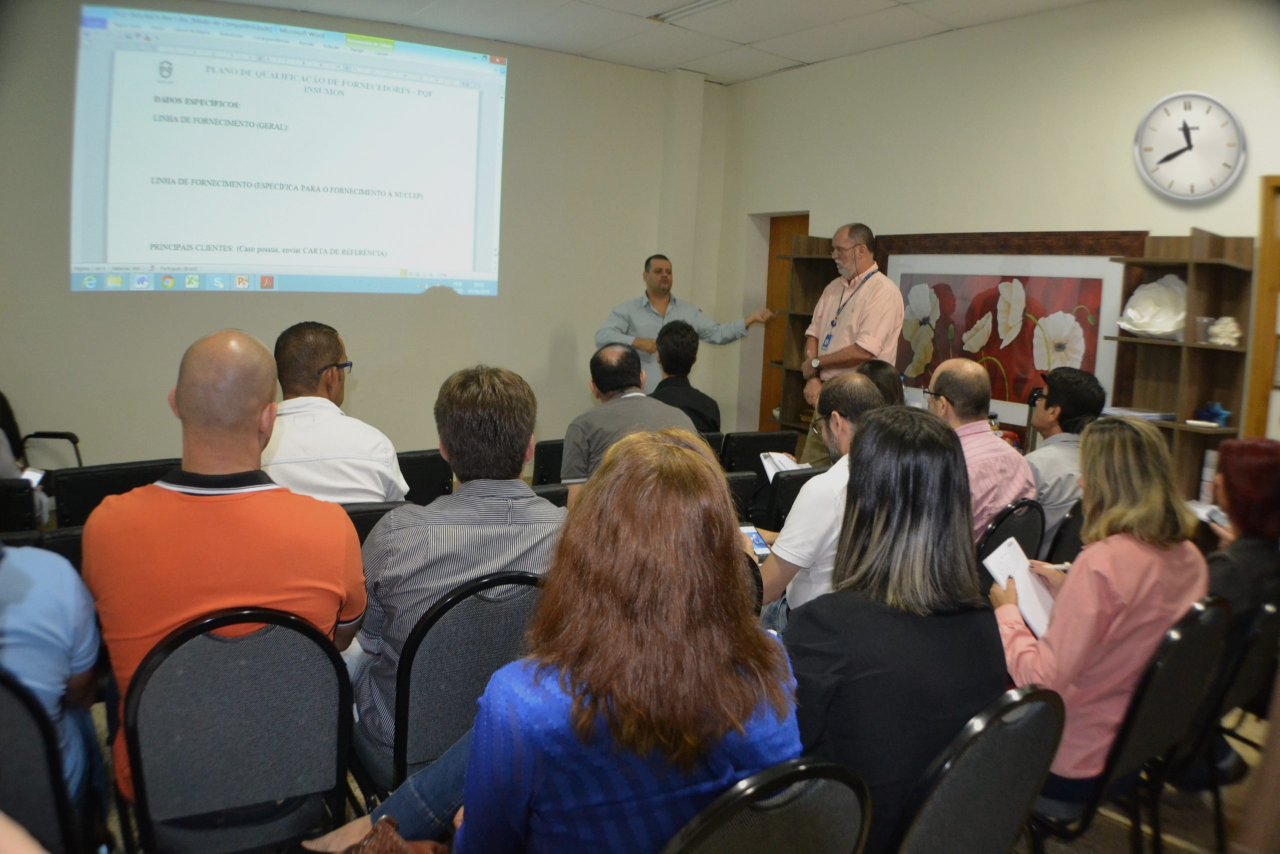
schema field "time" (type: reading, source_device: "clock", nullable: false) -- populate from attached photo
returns 11:41
